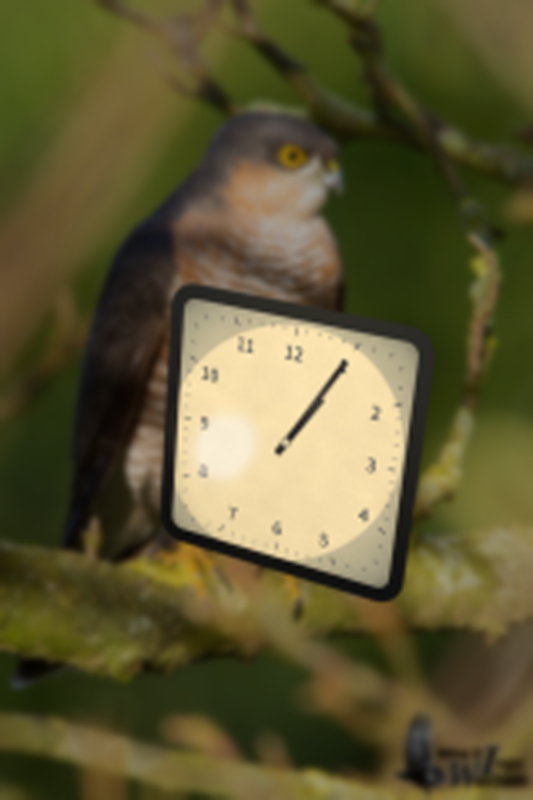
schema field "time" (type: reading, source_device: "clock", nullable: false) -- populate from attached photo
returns 1:05
